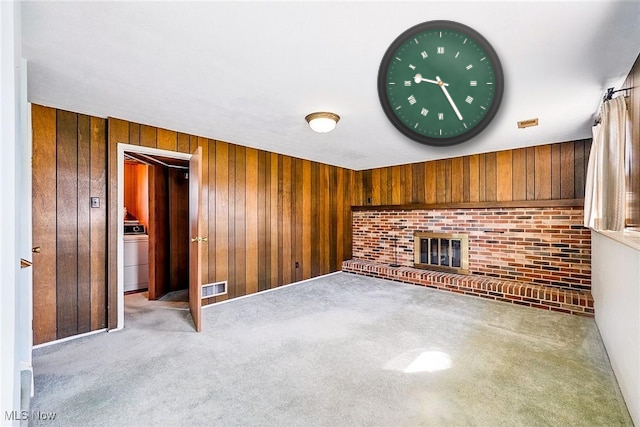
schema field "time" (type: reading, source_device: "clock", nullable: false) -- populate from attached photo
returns 9:25
